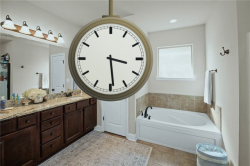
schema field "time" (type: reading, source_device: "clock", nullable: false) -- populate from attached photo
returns 3:29
